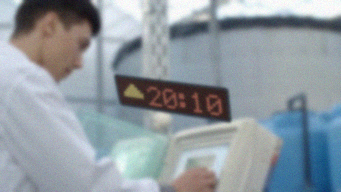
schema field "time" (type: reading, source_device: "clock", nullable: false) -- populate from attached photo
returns 20:10
